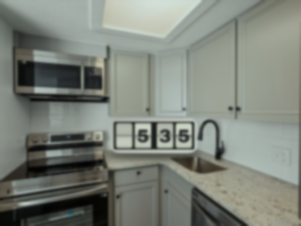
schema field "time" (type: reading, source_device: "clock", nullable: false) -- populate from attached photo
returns 5:35
